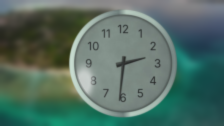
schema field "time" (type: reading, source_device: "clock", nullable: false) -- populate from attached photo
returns 2:31
